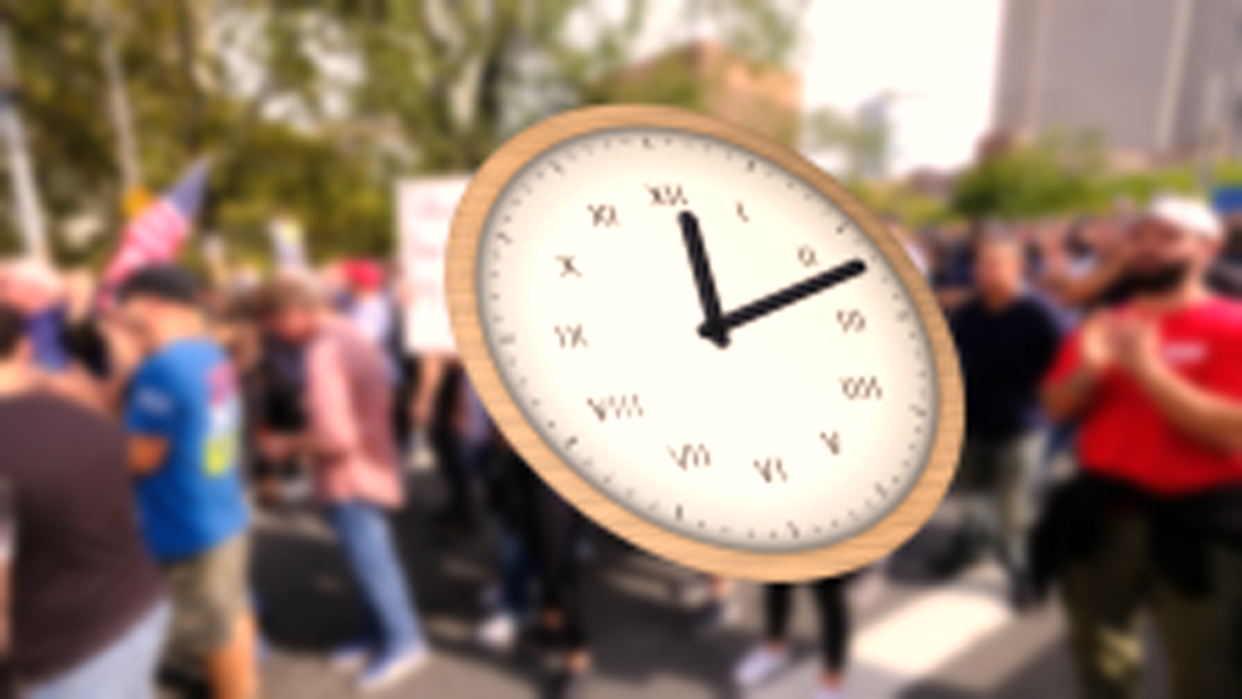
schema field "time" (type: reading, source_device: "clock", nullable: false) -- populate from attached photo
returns 12:12
